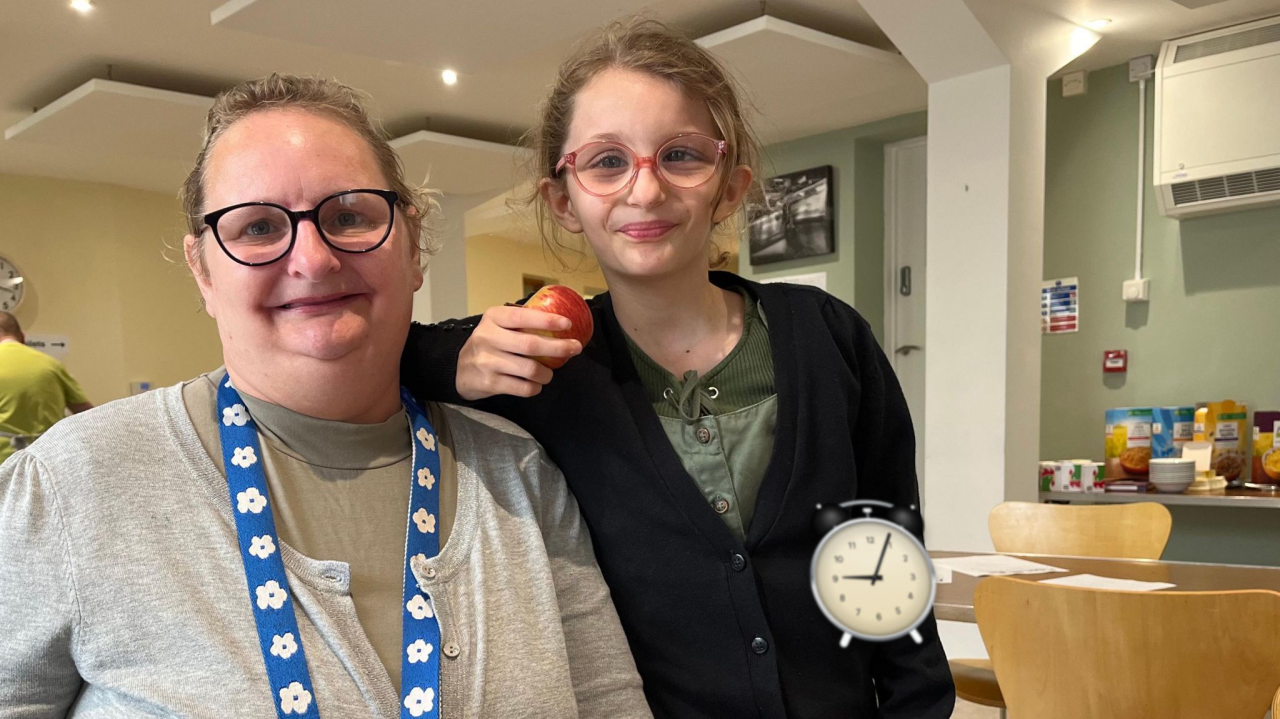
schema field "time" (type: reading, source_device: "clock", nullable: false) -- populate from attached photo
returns 9:04
